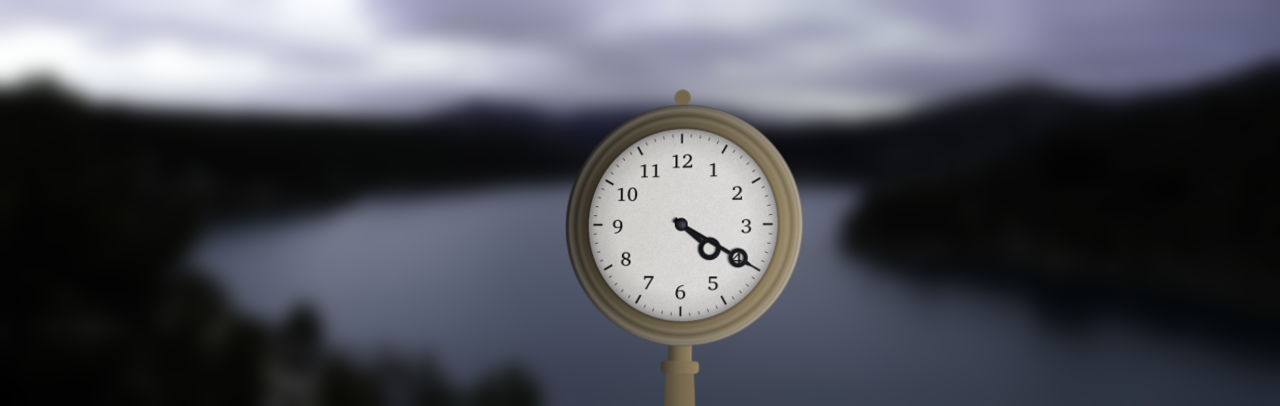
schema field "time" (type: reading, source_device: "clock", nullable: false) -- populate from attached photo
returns 4:20
